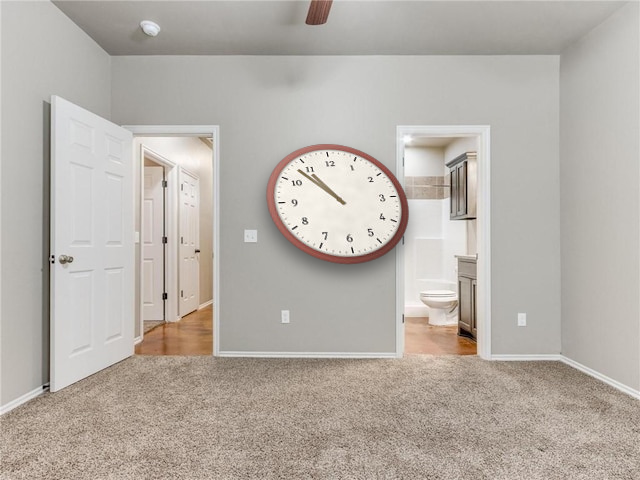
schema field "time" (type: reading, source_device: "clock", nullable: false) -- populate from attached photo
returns 10:53
